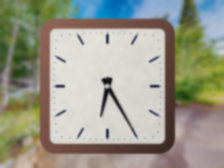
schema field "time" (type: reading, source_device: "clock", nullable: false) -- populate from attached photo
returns 6:25
